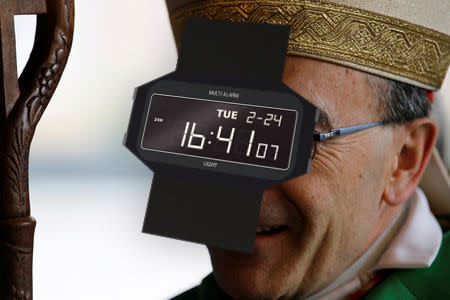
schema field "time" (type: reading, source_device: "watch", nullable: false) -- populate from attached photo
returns 16:41:07
